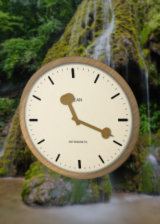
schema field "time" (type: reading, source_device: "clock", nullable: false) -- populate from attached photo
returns 11:19
